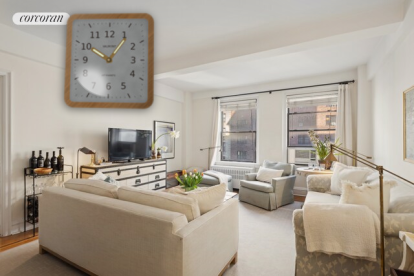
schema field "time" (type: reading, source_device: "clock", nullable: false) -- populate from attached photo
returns 10:06
